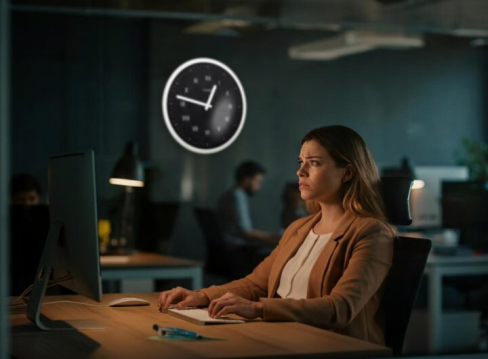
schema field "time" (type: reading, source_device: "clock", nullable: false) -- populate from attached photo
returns 12:47
